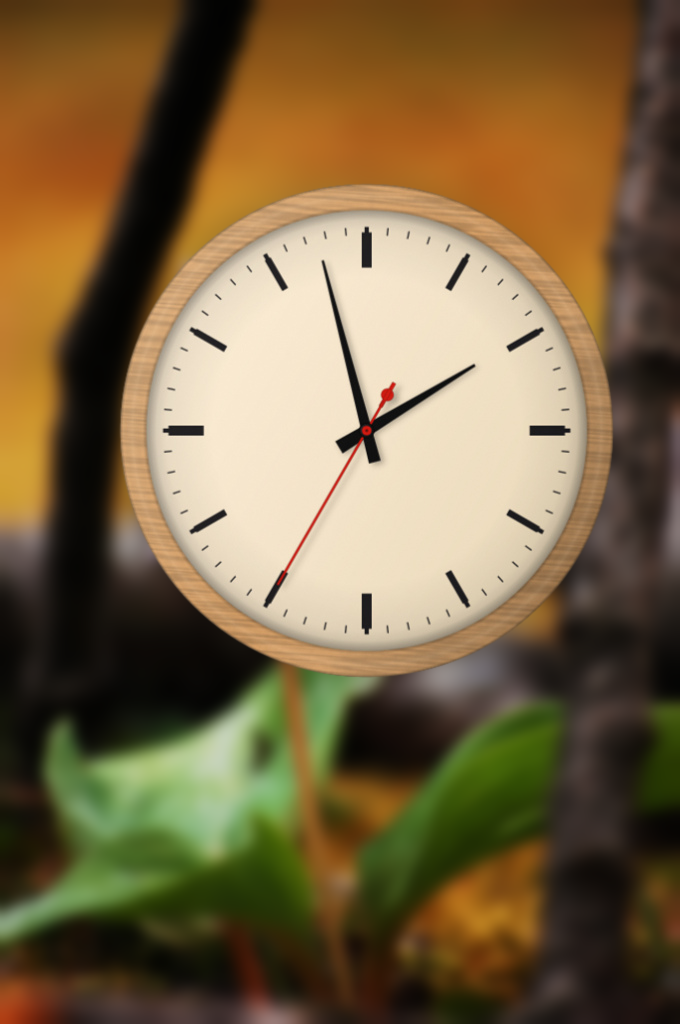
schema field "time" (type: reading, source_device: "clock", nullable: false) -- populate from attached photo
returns 1:57:35
